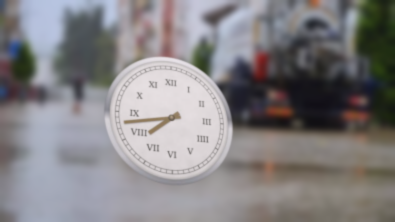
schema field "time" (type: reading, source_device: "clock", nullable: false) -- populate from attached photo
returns 7:43
